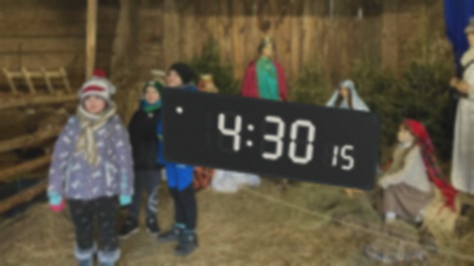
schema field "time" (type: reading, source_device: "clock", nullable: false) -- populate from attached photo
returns 4:30:15
